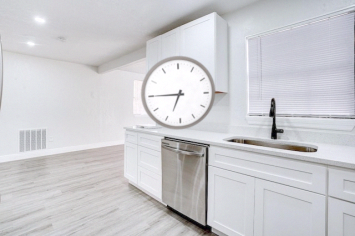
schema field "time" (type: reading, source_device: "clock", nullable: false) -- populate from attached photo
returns 6:45
